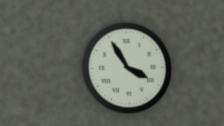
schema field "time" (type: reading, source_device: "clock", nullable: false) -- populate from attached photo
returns 3:55
